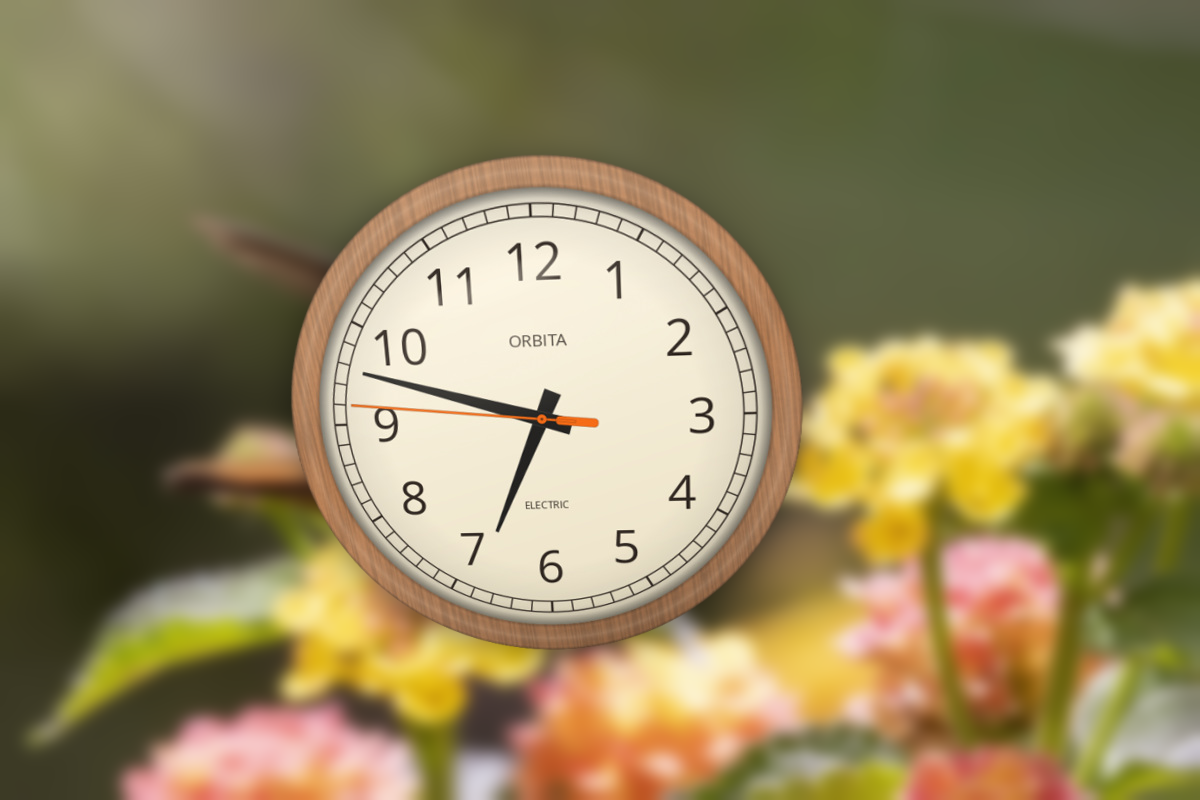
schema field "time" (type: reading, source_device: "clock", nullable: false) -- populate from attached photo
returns 6:47:46
